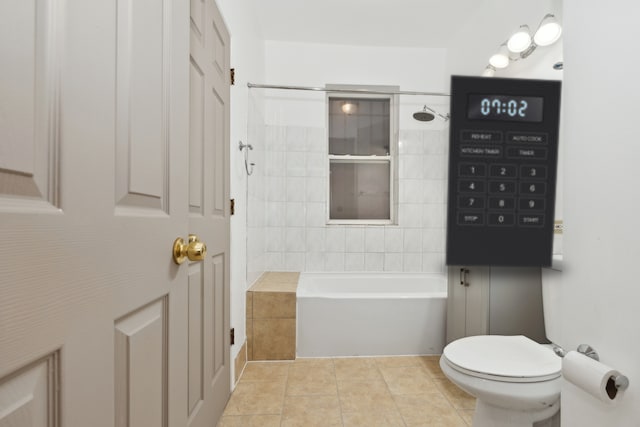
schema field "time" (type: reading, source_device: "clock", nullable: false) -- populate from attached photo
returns 7:02
